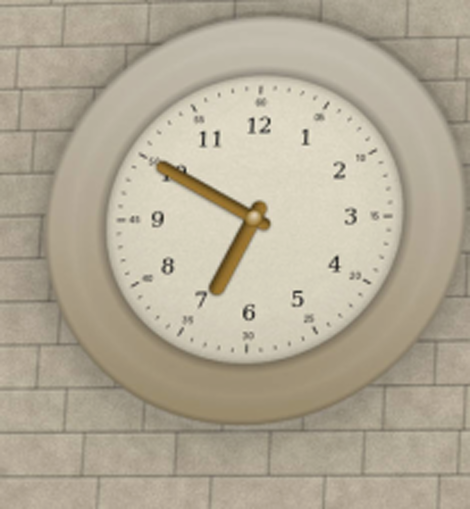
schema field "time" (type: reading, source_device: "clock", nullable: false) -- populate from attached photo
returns 6:50
